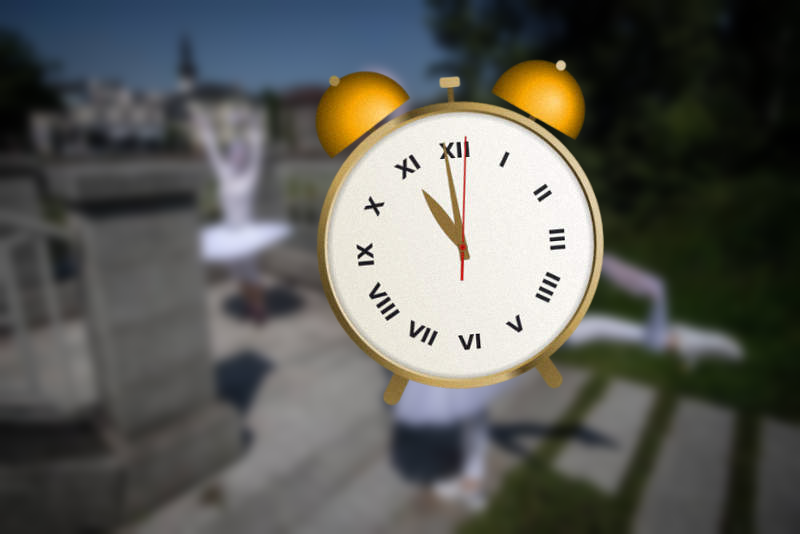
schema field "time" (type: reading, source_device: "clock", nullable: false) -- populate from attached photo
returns 10:59:01
